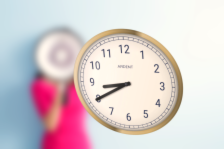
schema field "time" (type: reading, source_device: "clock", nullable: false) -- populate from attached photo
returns 8:40
